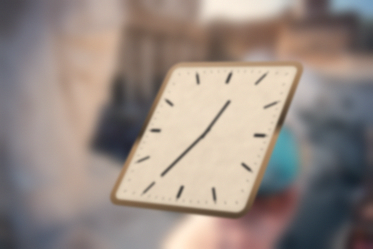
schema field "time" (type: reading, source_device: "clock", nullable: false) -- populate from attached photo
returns 12:35
